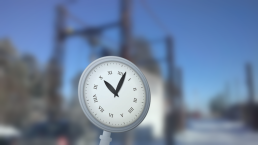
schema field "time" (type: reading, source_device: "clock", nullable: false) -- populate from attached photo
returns 10:02
